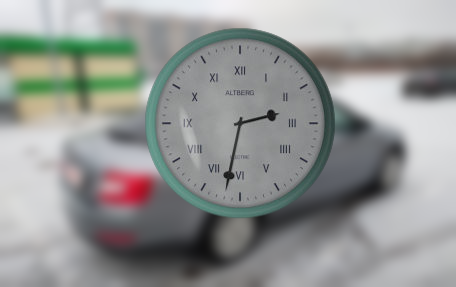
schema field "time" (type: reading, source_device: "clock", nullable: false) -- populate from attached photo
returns 2:32
